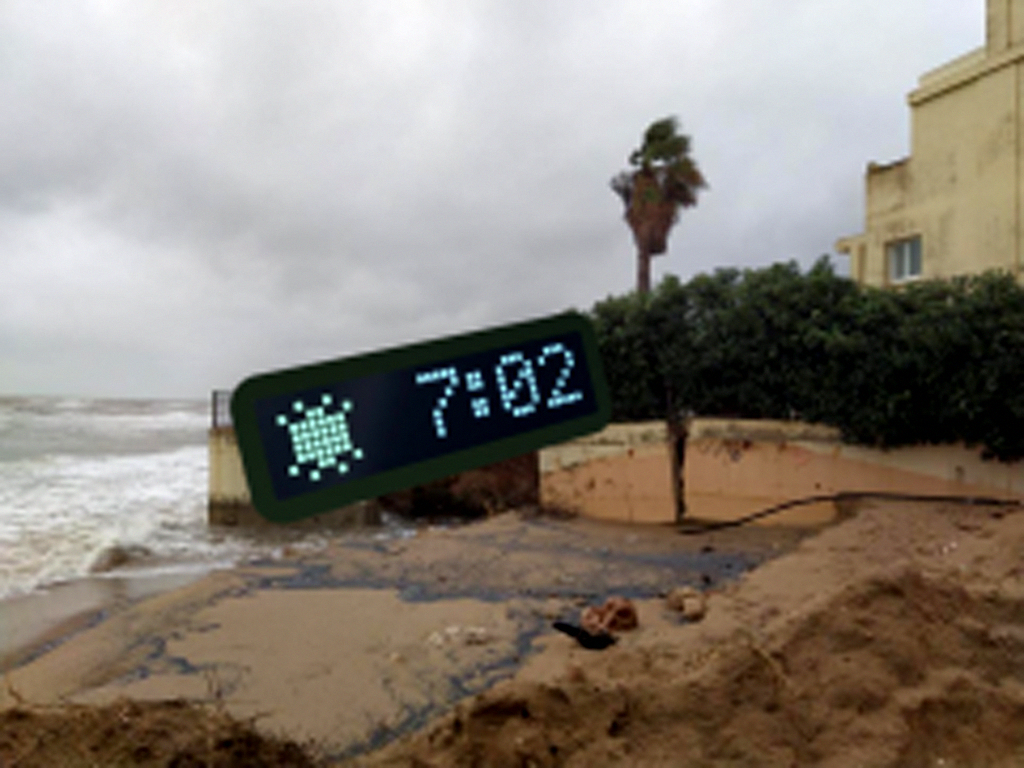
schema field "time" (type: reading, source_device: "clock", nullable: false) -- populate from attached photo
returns 7:02
